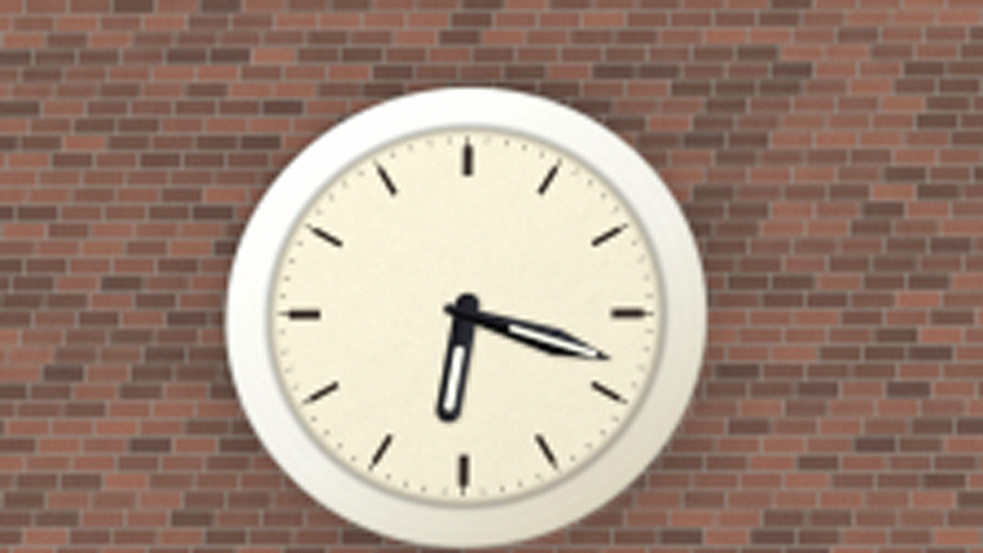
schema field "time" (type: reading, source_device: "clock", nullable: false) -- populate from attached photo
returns 6:18
